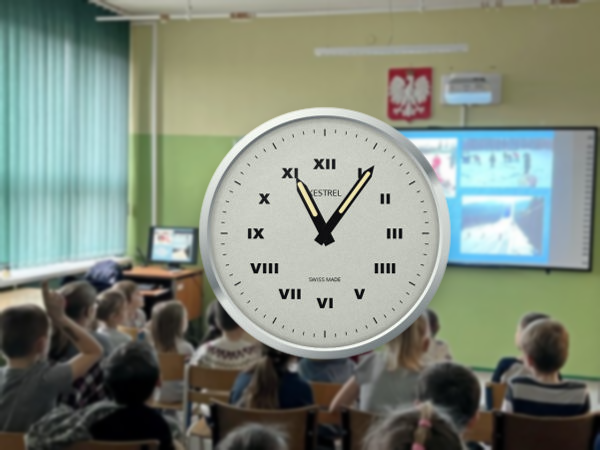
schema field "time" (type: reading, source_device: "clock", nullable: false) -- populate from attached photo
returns 11:06
